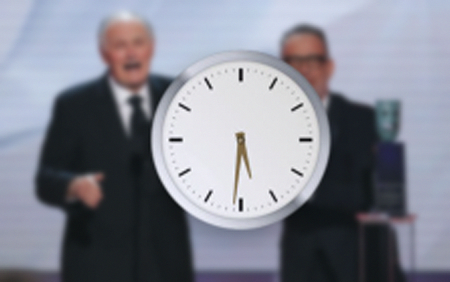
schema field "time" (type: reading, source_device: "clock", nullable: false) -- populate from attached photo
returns 5:31
